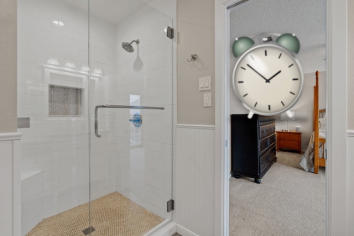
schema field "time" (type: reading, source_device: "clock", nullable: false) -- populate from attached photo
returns 1:52
